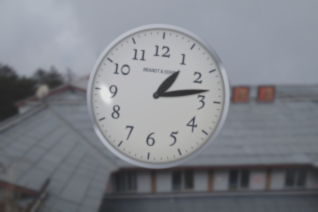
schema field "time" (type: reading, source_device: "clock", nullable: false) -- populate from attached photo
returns 1:13
